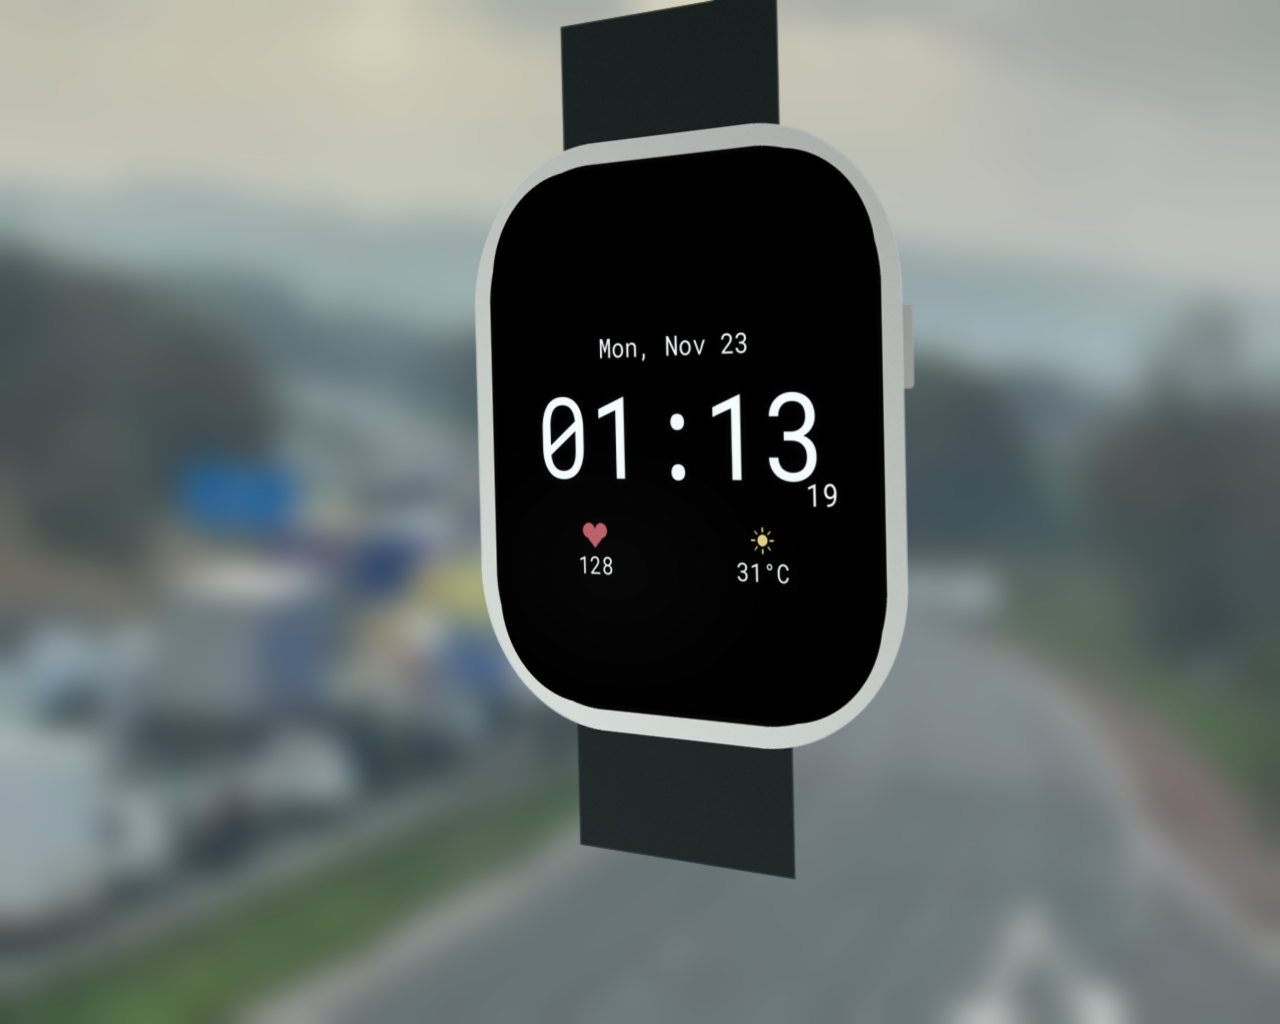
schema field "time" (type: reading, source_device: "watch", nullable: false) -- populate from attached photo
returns 1:13:19
